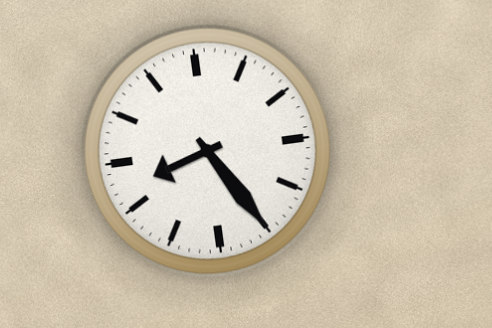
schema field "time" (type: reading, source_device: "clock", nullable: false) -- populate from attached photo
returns 8:25
